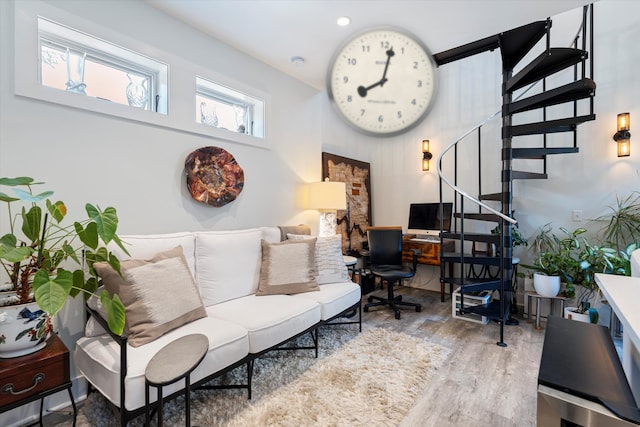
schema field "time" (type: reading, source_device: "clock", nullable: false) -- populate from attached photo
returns 8:02
